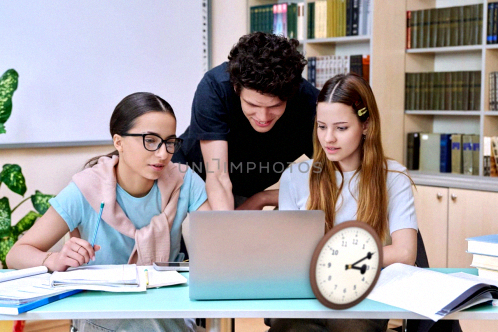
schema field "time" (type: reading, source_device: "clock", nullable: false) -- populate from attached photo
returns 3:10
